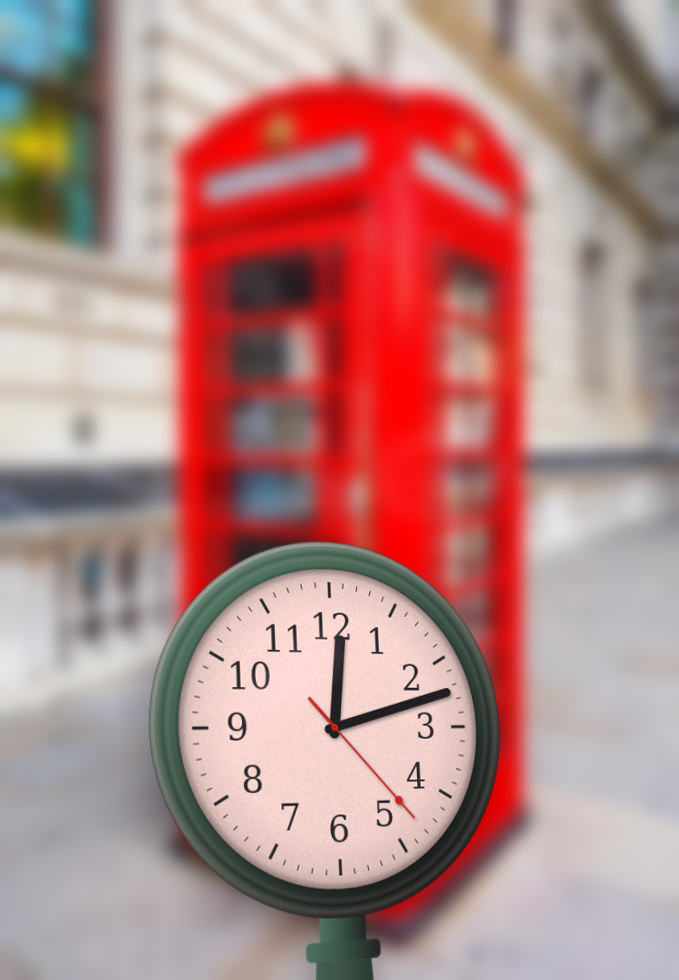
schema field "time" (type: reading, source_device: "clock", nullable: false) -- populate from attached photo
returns 12:12:23
